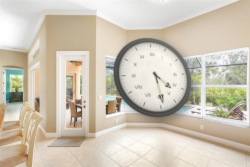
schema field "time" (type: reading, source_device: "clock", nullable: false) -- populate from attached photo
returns 4:29
